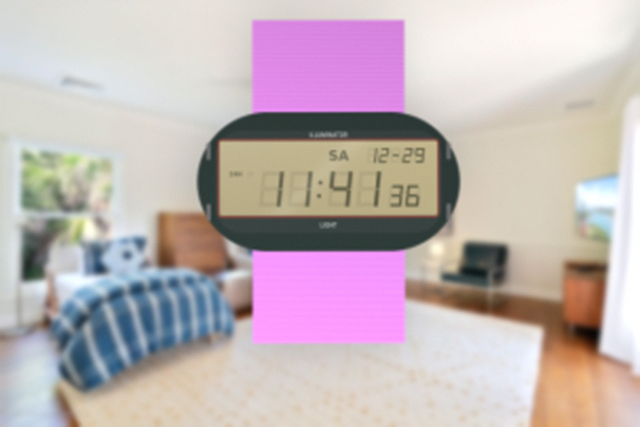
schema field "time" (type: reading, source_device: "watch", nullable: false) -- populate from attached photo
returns 11:41:36
